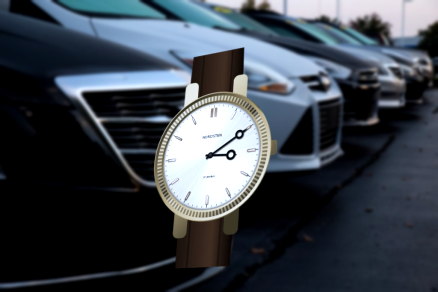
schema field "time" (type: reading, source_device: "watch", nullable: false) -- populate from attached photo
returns 3:10
